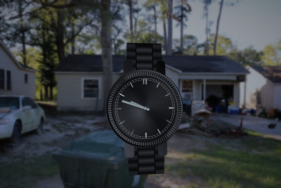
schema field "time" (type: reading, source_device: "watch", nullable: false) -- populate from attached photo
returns 9:48
